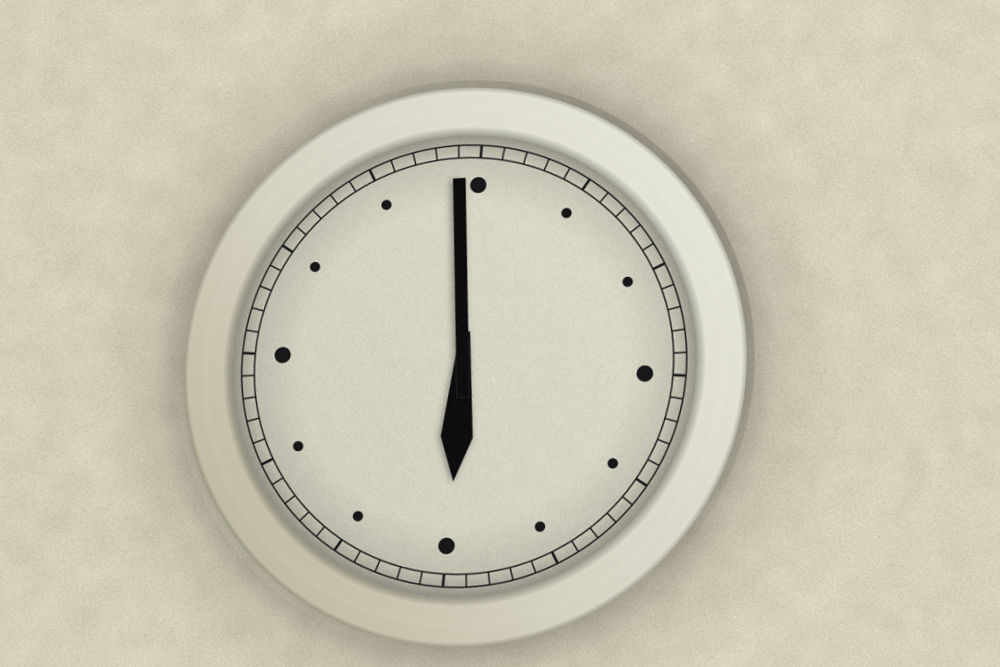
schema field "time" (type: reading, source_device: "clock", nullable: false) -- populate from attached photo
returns 5:59
